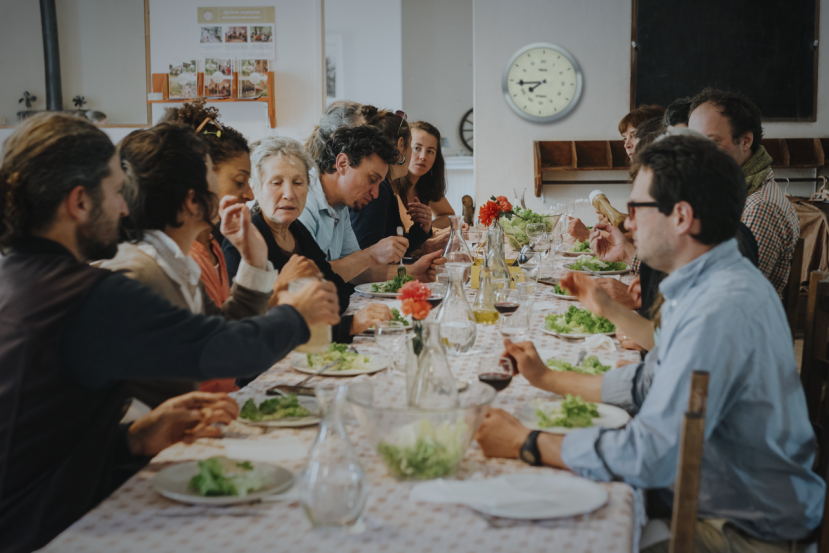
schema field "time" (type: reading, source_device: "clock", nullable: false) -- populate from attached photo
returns 7:44
